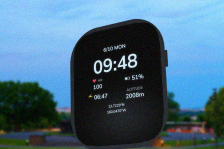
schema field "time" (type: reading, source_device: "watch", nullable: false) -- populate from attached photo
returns 9:48
